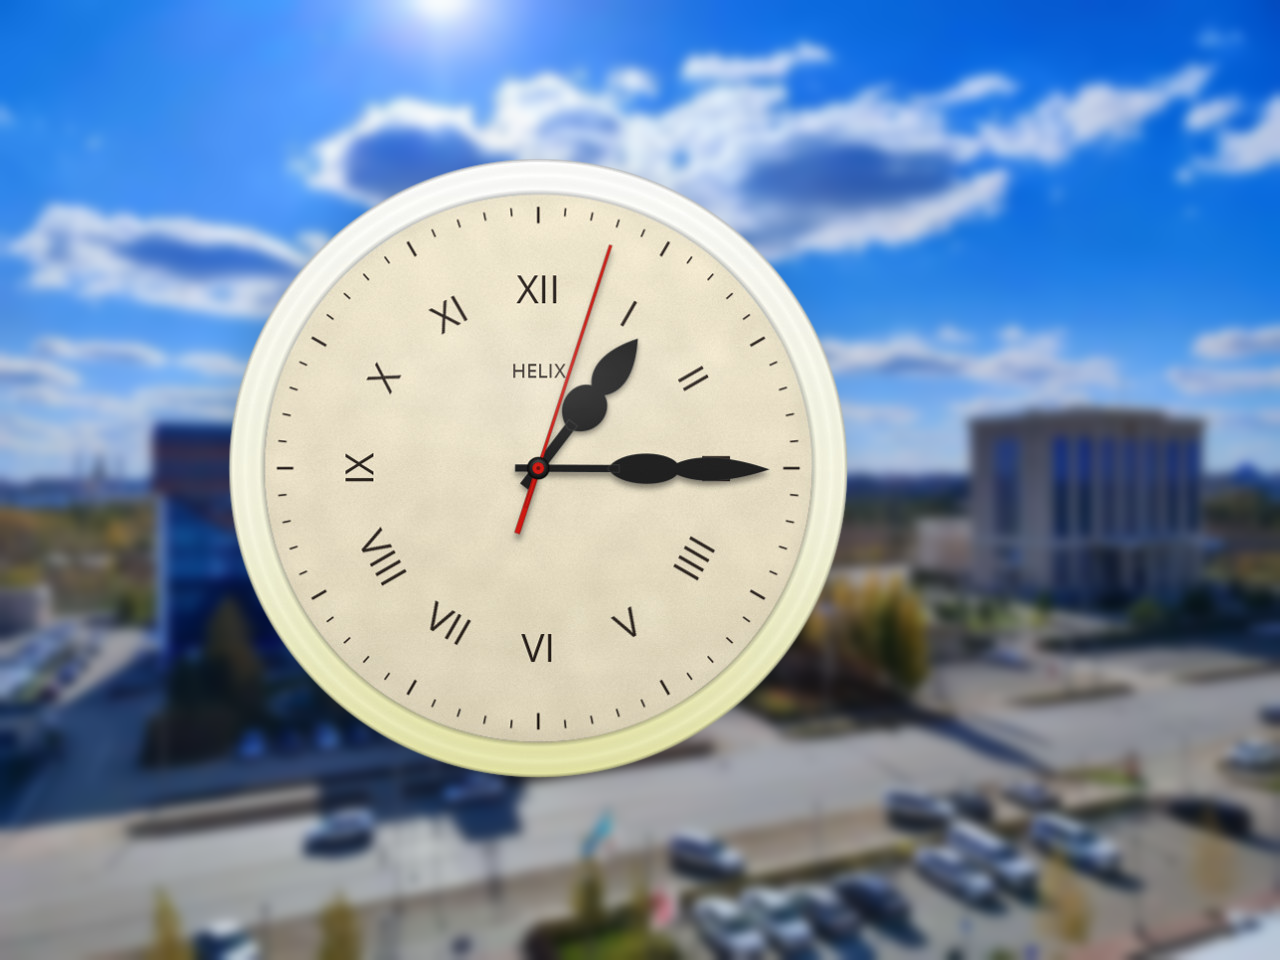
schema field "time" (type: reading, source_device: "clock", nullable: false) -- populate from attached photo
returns 1:15:03
